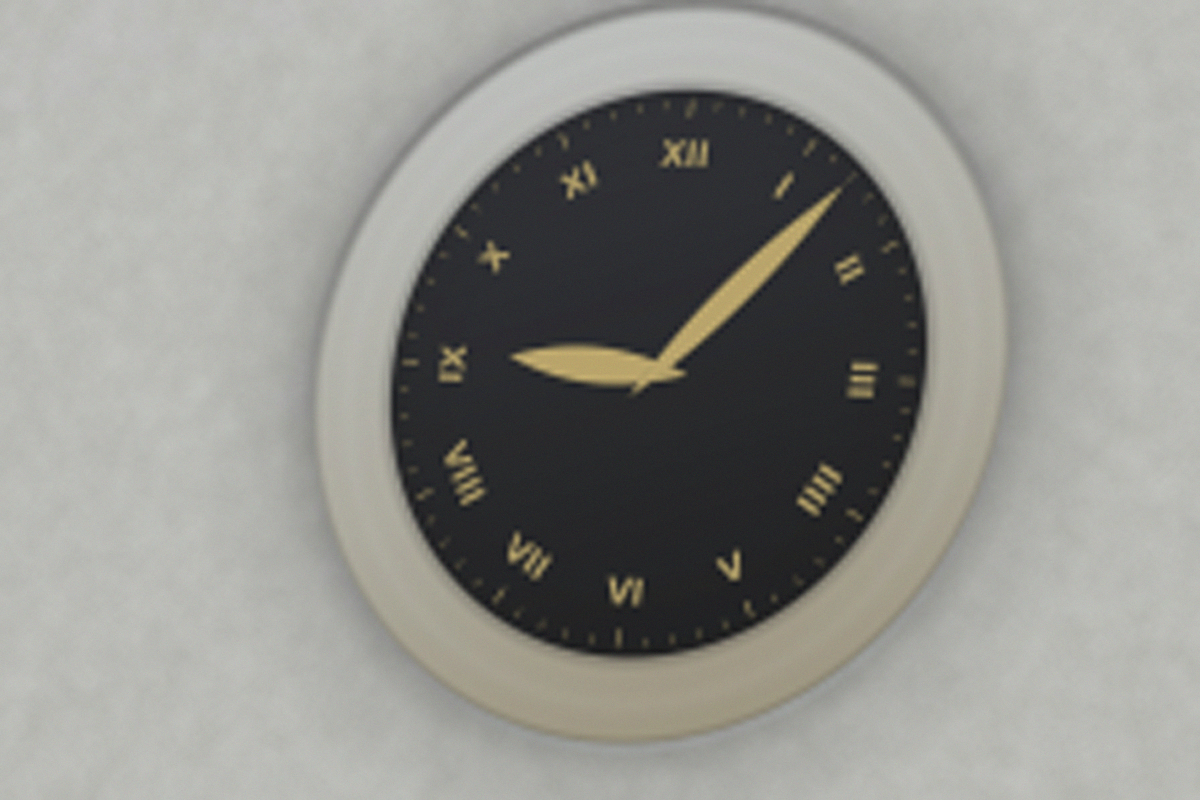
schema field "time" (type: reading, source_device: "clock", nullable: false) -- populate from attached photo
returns 9:07
